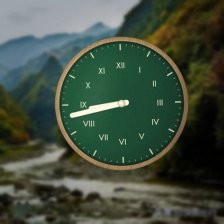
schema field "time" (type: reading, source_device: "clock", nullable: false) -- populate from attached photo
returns 8:43
